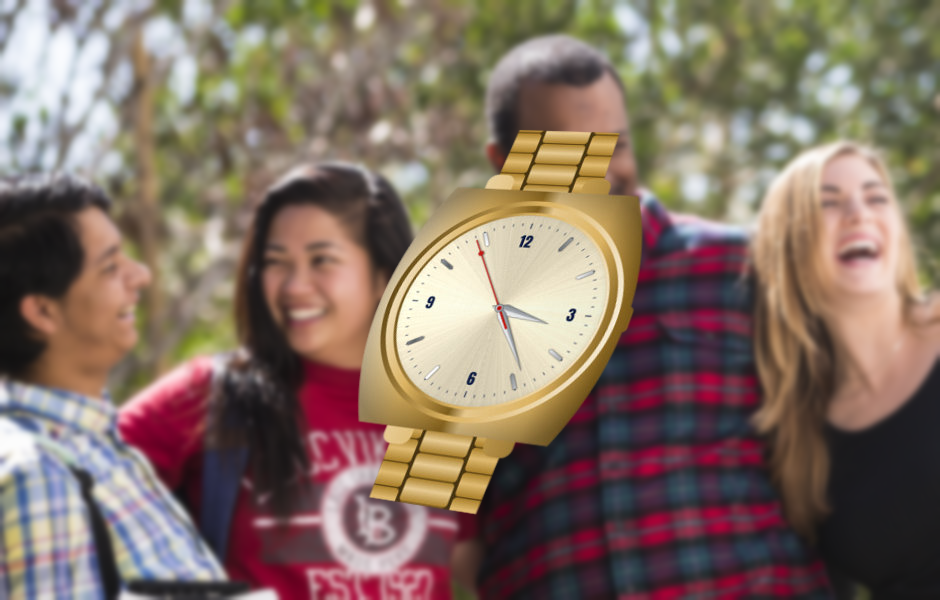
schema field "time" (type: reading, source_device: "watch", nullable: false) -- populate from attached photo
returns 3:23:54
